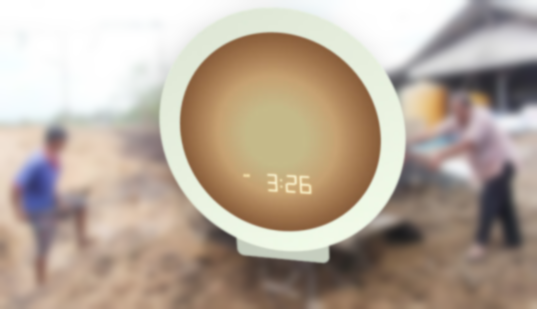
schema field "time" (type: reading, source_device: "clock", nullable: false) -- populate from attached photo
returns 3:26
